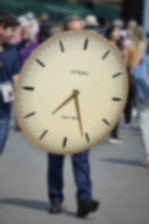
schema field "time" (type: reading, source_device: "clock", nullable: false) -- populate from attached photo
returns 7:26
